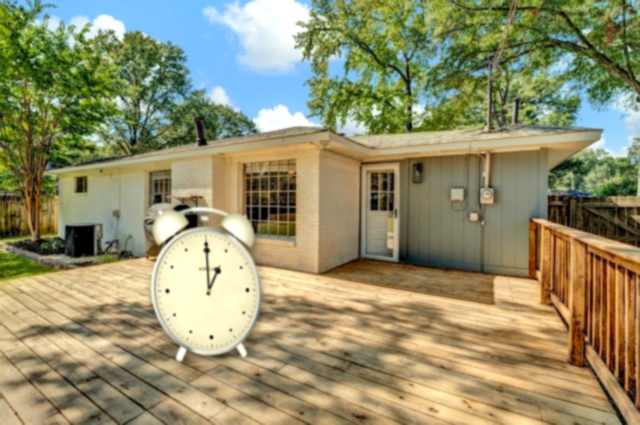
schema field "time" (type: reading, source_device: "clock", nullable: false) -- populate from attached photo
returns 1:00
